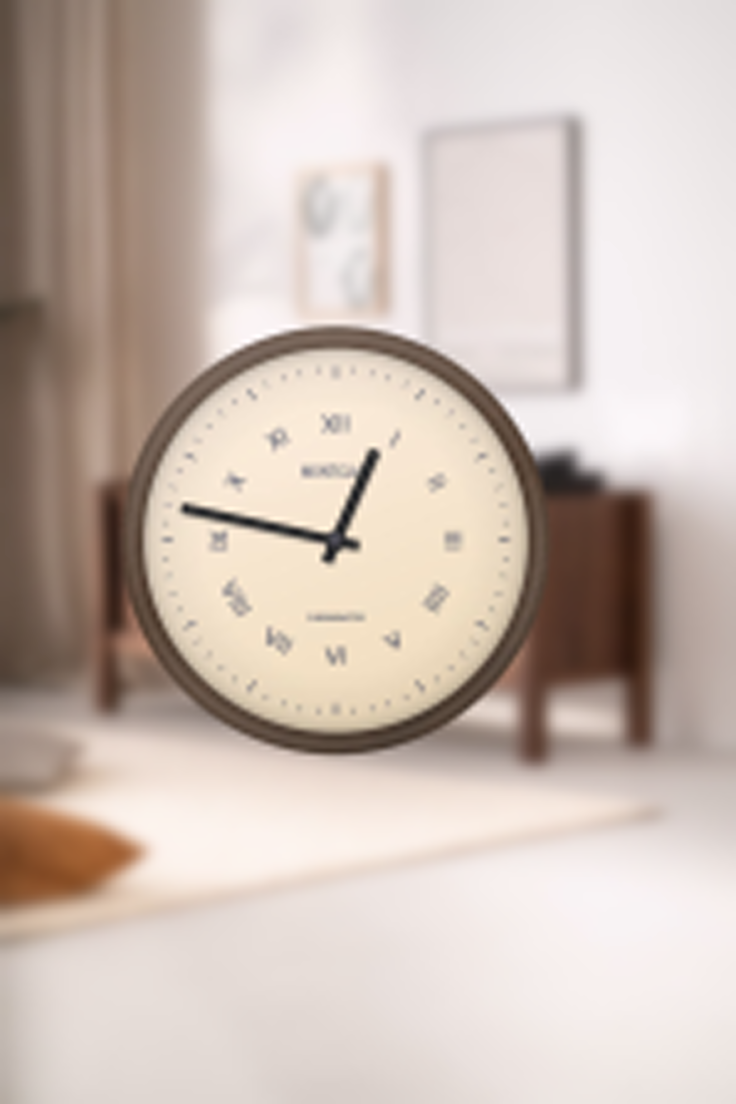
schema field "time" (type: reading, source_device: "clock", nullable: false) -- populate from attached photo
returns 12:47
